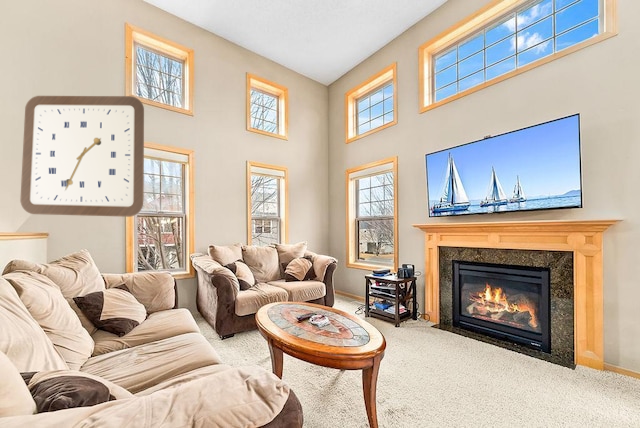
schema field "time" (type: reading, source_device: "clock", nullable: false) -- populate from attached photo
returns 1:34
